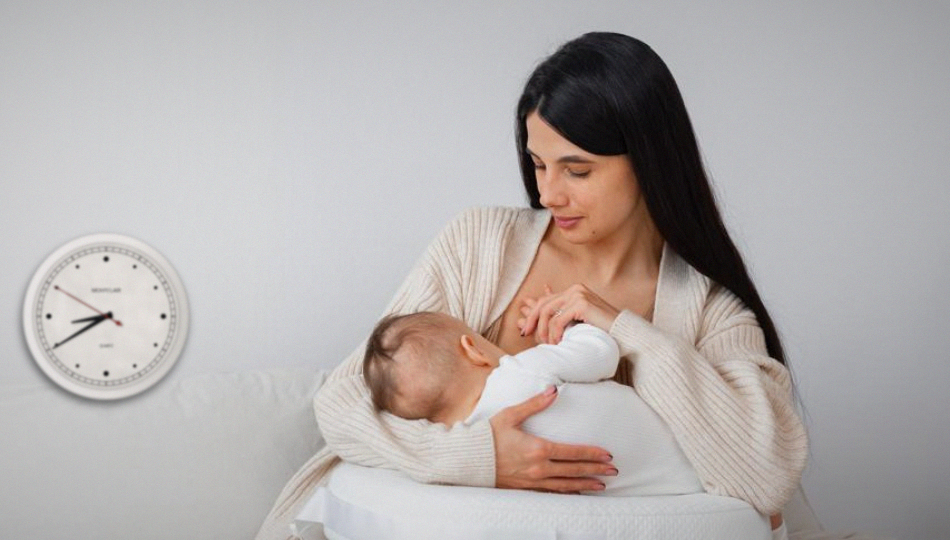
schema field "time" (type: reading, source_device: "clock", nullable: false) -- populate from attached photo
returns 8:39:50
